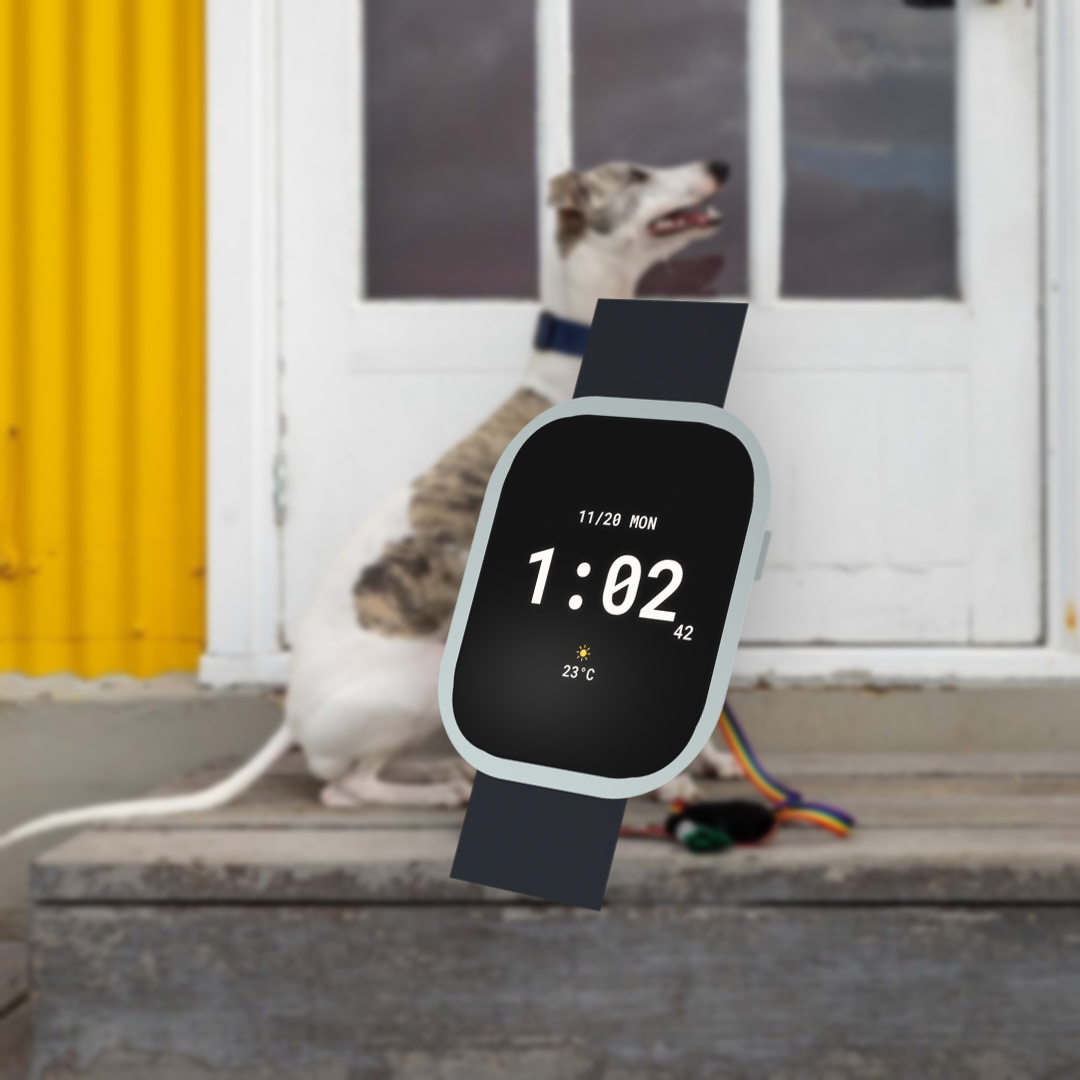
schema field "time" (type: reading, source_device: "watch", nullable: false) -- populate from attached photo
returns 1:02:42
